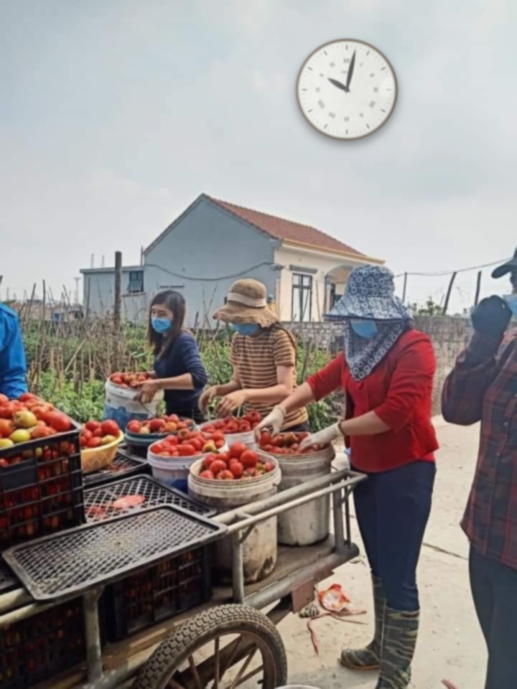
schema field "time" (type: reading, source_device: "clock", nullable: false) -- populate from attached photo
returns 10:02
